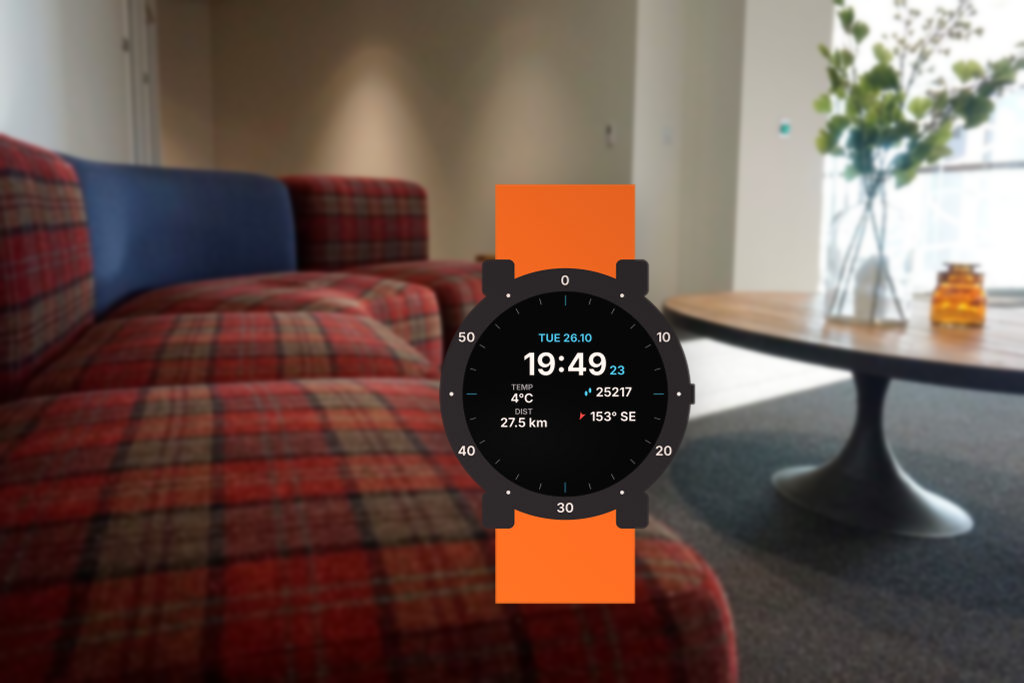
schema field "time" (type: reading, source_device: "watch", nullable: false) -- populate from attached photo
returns 19:49:23
